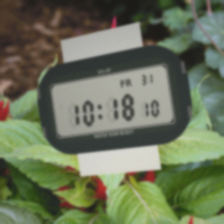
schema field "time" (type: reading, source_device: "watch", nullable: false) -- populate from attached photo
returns 10:18:10
